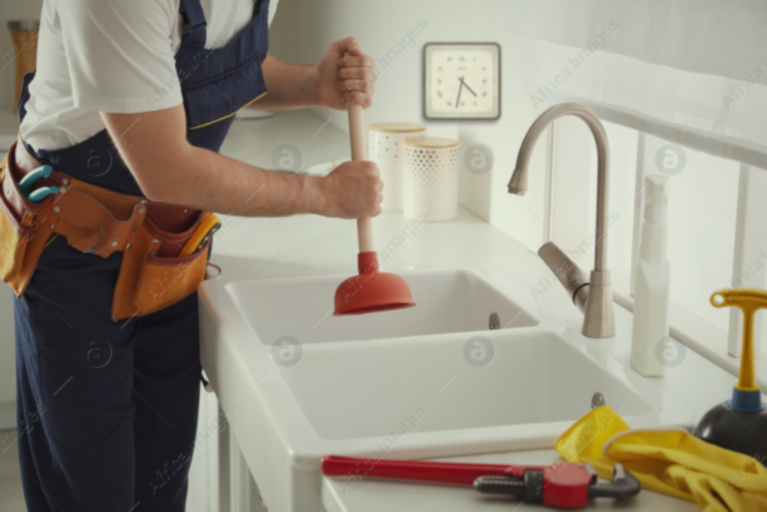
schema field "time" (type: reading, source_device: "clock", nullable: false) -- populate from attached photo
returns 4:32
